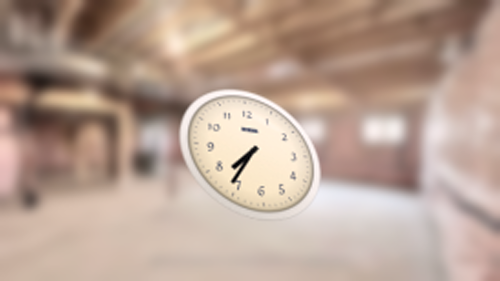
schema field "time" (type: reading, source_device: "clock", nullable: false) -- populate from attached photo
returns 7:36
